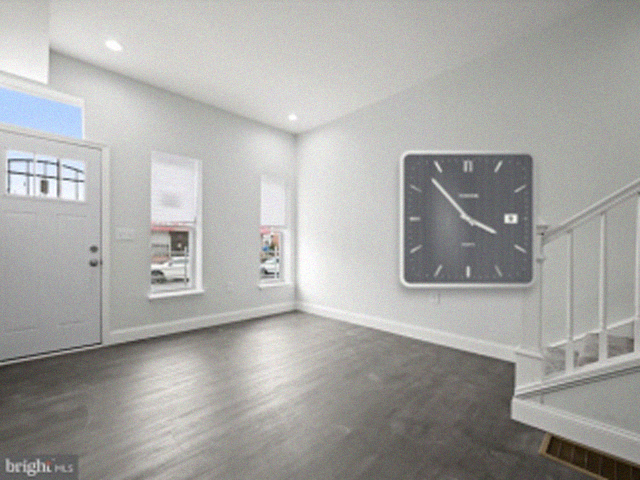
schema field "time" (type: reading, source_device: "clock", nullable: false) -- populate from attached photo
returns 3:53
